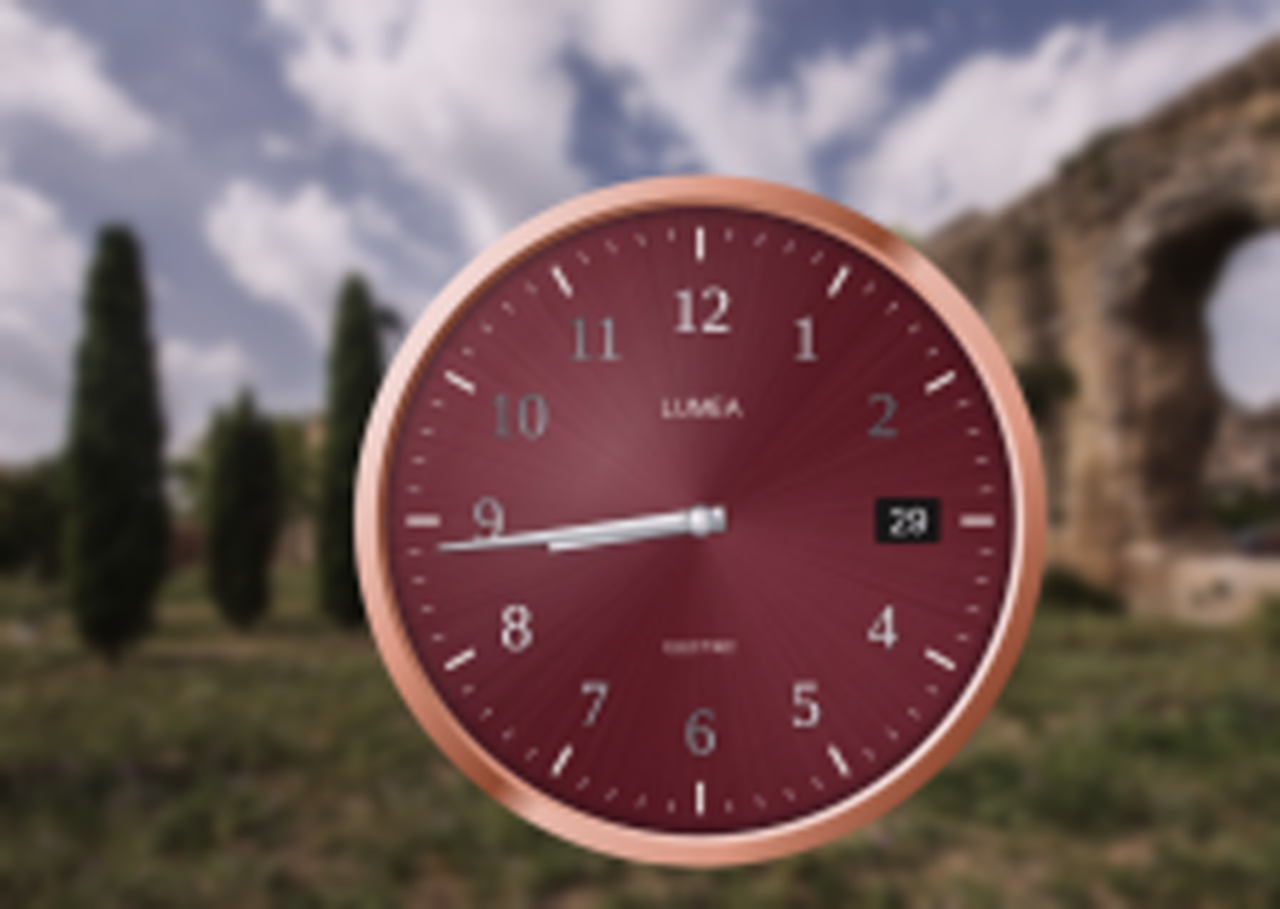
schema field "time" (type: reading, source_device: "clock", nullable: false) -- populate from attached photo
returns 8:44
